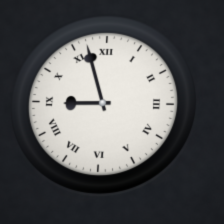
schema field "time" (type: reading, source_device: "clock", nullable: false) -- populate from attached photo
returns 8:57
